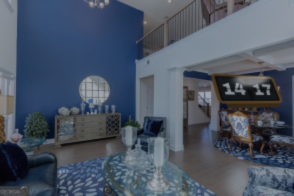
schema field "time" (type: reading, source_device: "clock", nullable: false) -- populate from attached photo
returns 14:17
